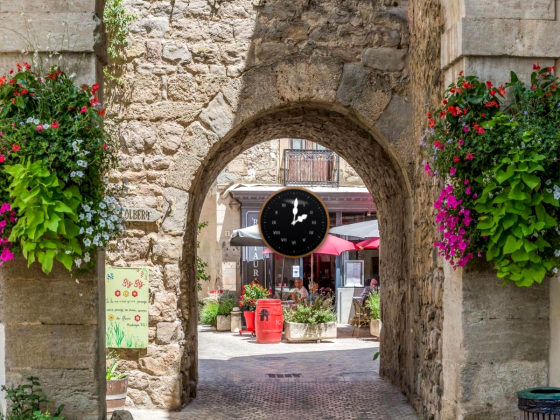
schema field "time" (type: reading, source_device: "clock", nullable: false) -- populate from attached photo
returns 2:01
